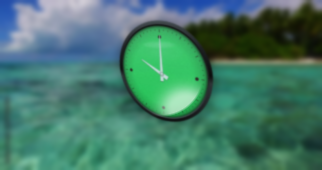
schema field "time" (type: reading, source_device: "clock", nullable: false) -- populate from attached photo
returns 10:00
